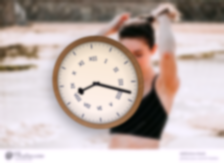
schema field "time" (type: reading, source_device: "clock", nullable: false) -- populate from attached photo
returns 8:18
